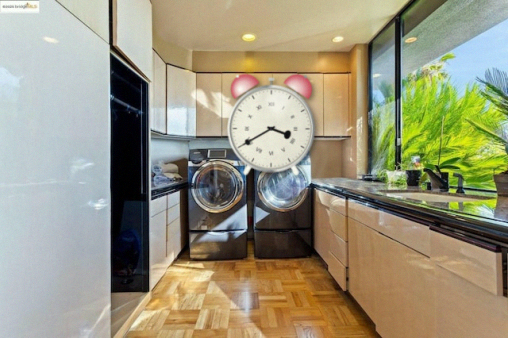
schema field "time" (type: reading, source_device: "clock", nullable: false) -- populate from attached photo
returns 3:40
